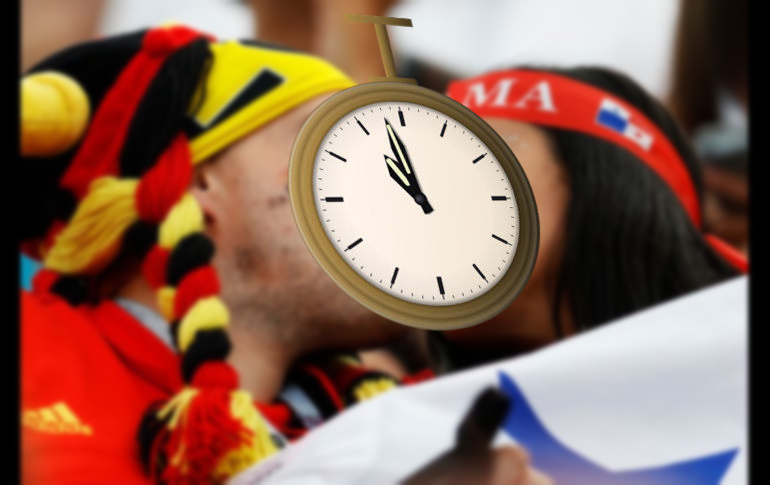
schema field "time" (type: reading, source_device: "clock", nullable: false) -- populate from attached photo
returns 10:58
